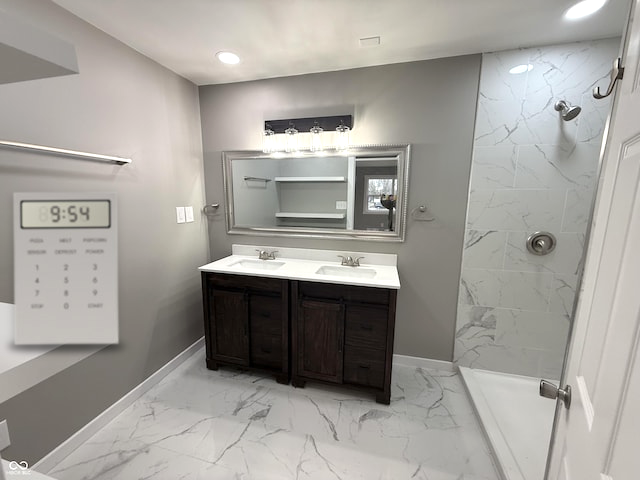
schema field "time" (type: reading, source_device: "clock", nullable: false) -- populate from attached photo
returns 9:54
